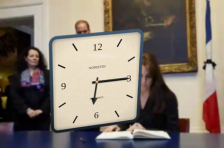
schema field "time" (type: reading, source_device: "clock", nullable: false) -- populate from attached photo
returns 6:15
